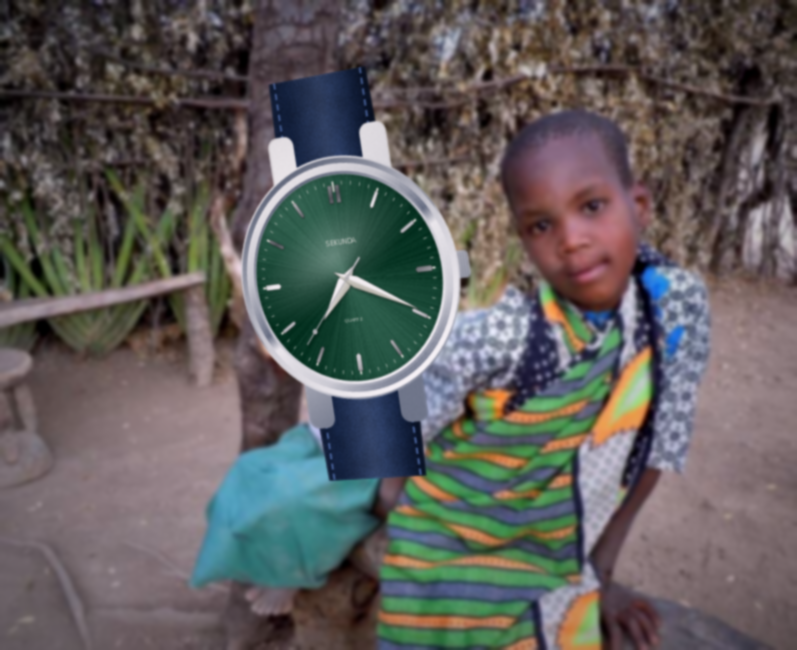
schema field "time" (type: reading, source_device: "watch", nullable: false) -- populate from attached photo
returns 7:19:37
